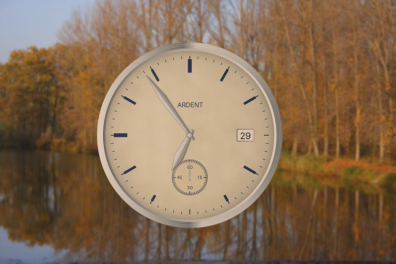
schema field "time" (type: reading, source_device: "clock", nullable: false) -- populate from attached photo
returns 6:54
